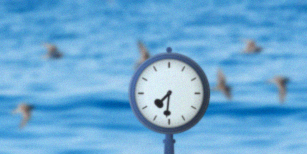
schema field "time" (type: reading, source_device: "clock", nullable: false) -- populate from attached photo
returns 7:31
